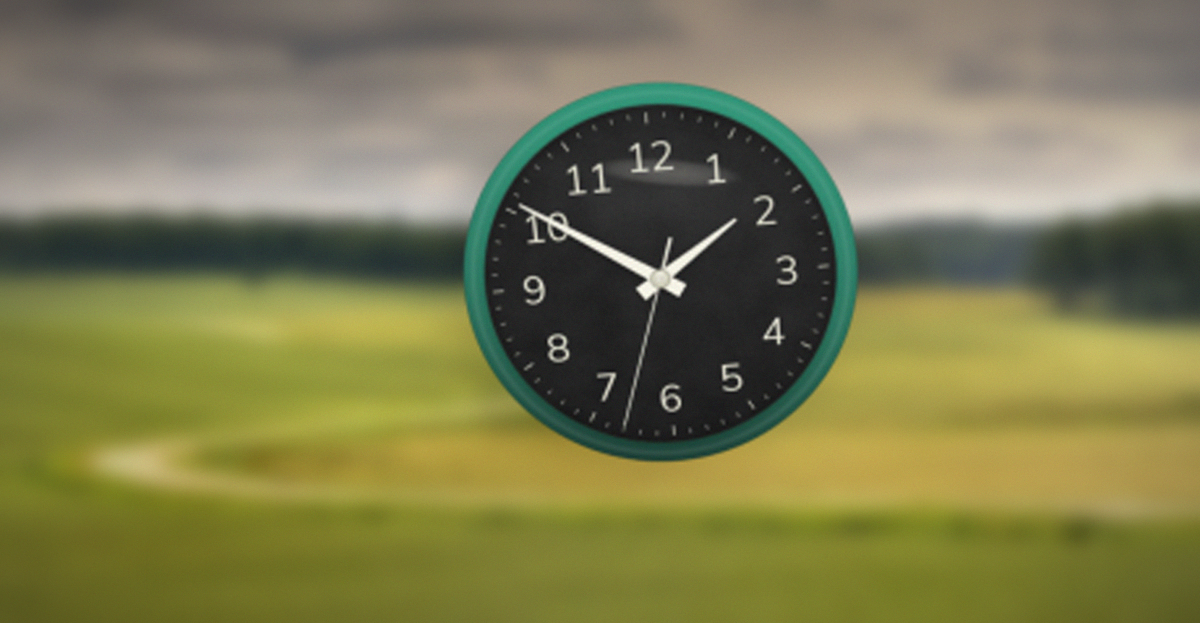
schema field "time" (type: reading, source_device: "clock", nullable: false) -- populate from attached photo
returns 1:50:33
